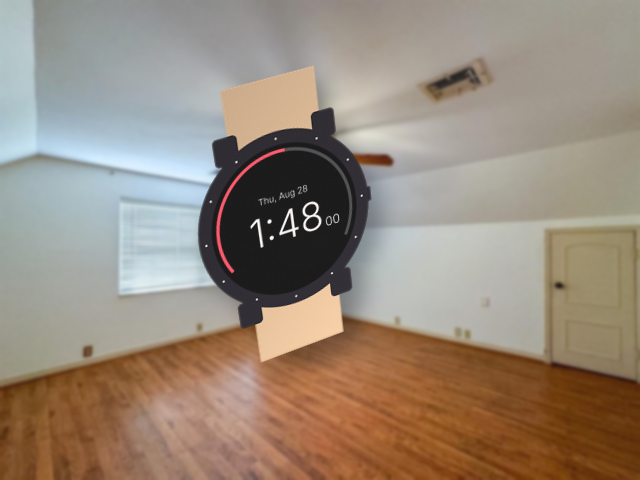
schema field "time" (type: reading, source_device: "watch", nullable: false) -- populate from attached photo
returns 1:48:00
